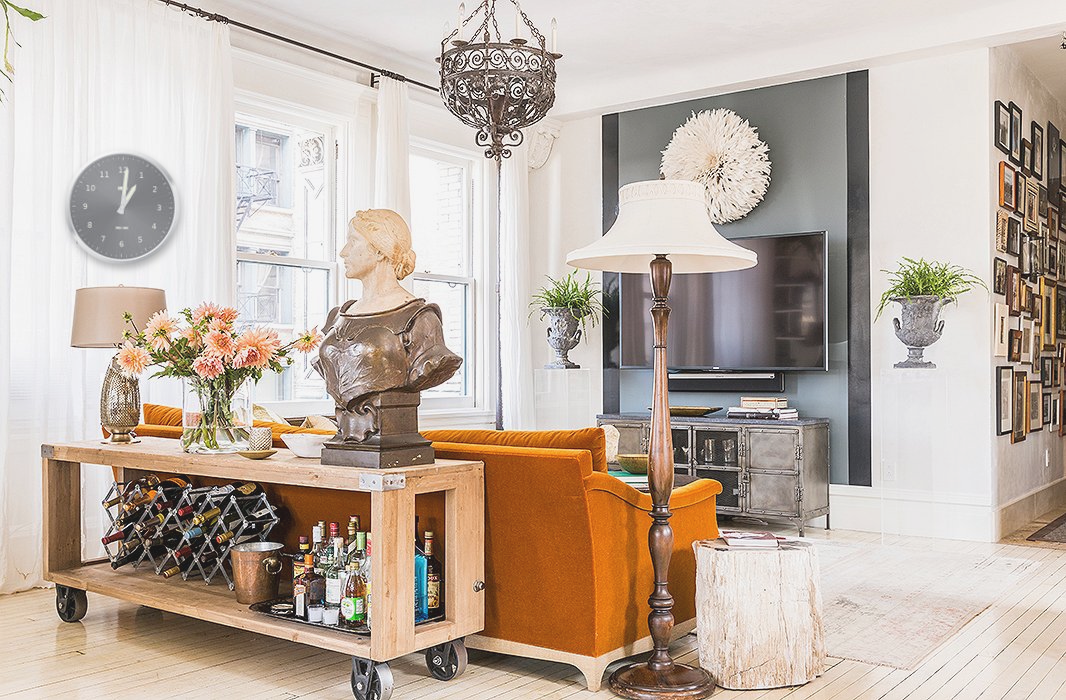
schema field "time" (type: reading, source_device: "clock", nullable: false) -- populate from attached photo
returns 1:01
